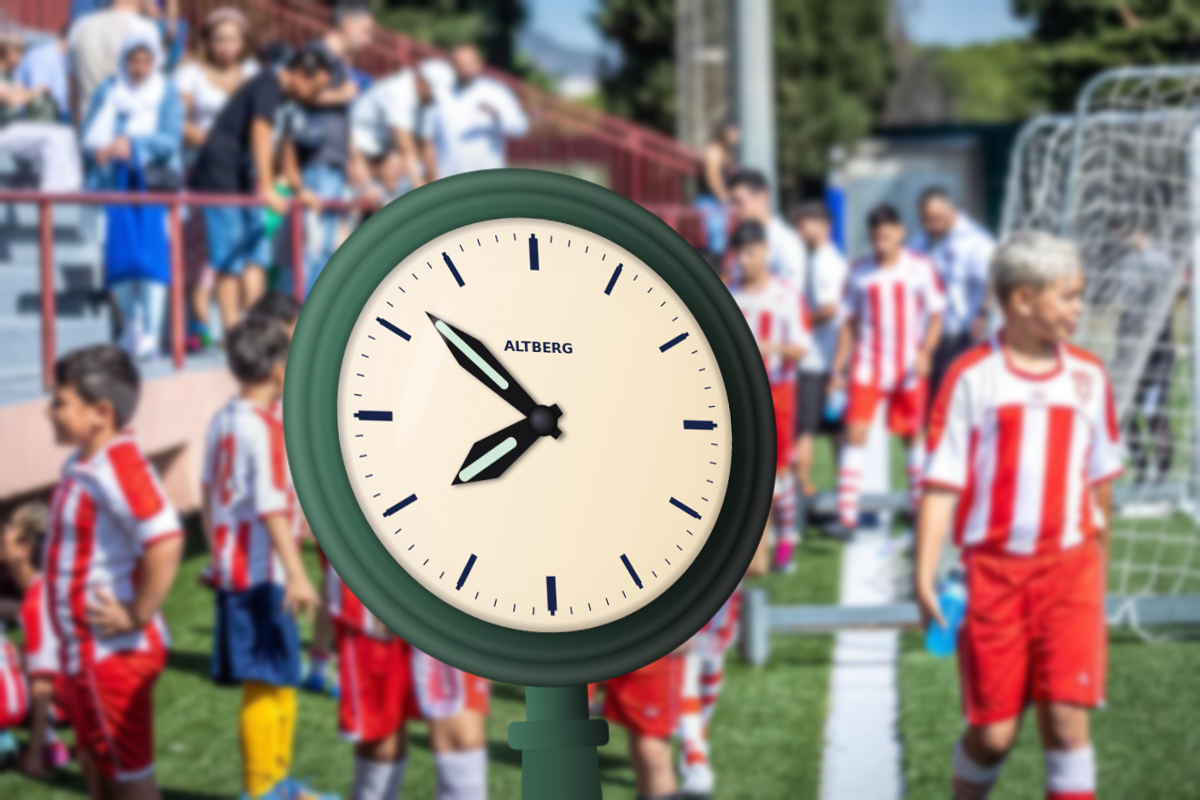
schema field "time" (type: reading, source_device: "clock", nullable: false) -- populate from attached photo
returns 7:52
